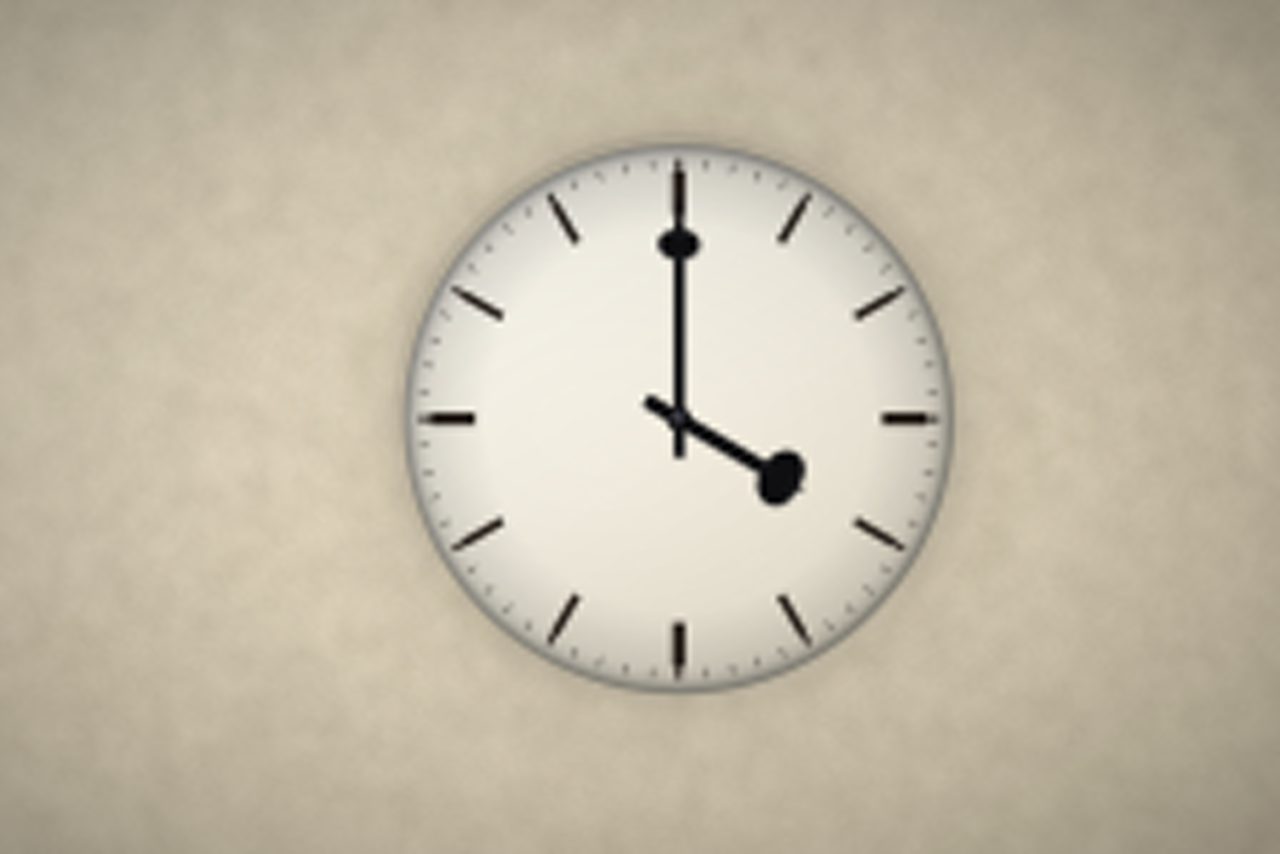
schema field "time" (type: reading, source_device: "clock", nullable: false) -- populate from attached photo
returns 4:00
